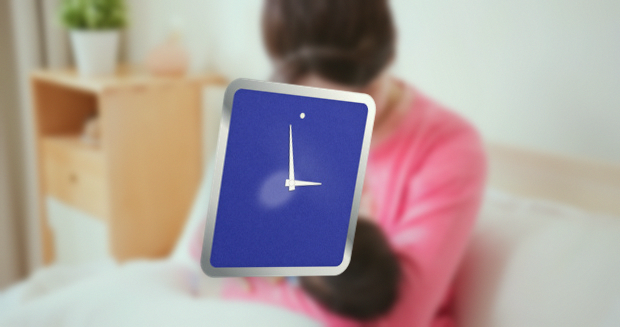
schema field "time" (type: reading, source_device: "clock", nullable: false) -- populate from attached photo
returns 2:58
